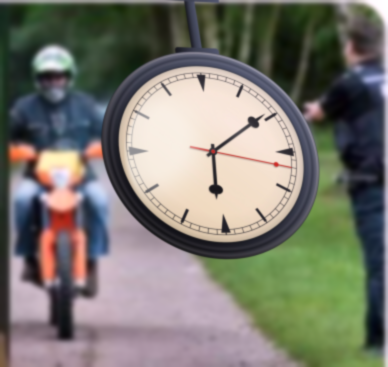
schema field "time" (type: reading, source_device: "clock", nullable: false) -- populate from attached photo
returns 6:09:17
